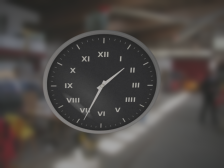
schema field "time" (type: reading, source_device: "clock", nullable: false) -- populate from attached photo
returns 1:34
